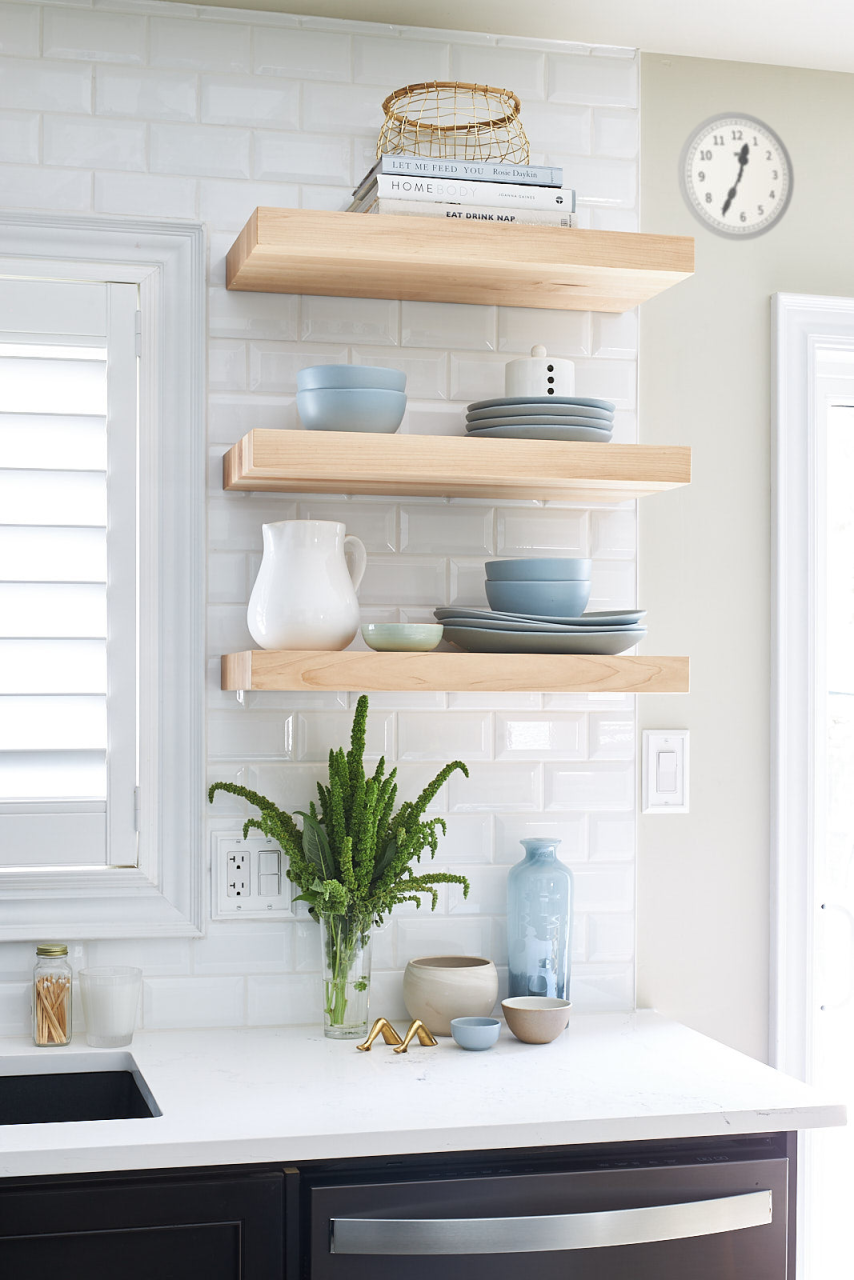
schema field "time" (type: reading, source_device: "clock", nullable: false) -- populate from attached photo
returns 12:35
